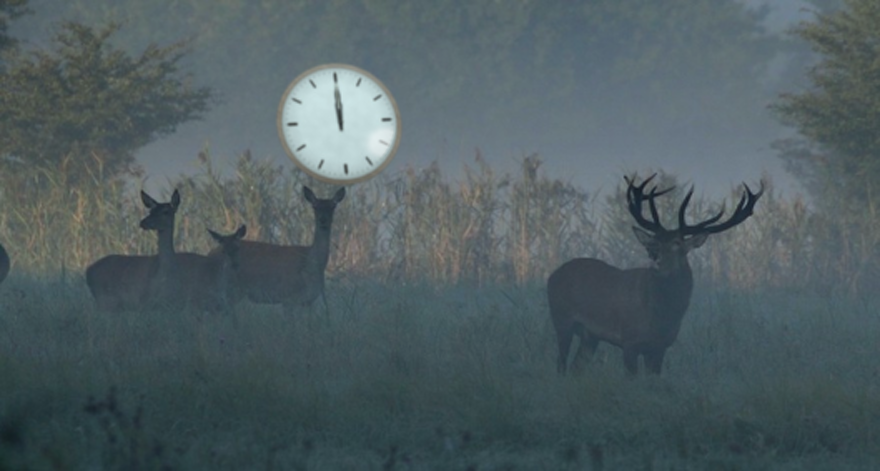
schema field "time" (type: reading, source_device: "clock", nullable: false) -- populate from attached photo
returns 12:00
